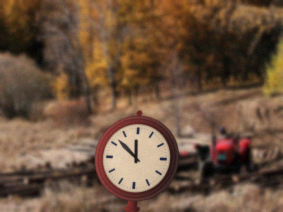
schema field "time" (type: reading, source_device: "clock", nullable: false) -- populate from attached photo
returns 11:52
